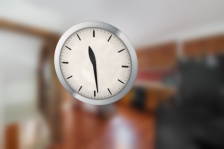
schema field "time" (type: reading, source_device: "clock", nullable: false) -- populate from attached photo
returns 11:29
